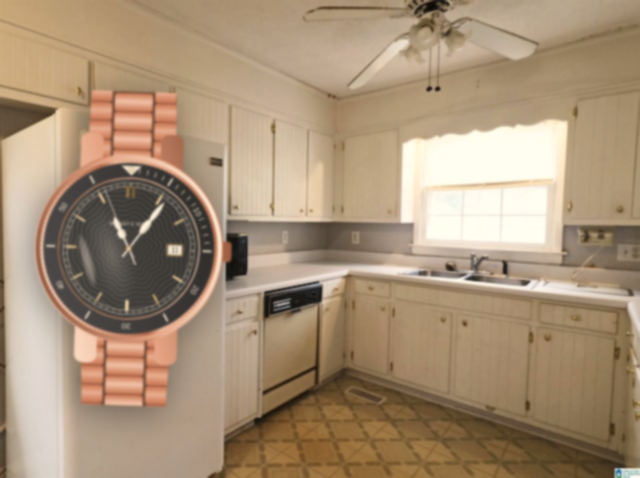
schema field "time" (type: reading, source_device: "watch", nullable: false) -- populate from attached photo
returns 11:05:56
